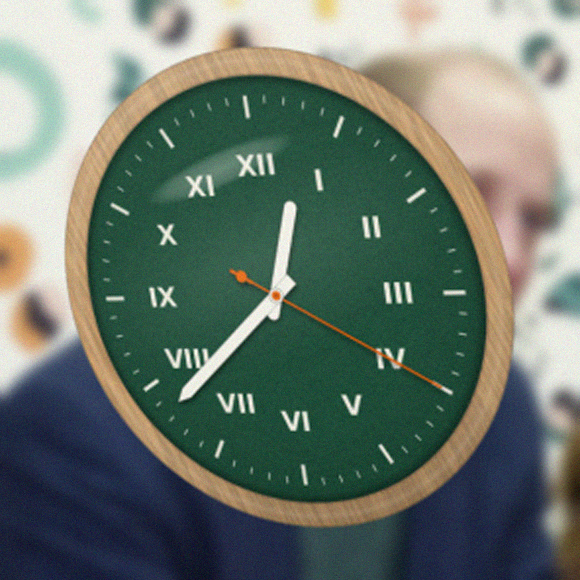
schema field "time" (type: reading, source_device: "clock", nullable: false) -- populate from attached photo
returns 12:38:20
